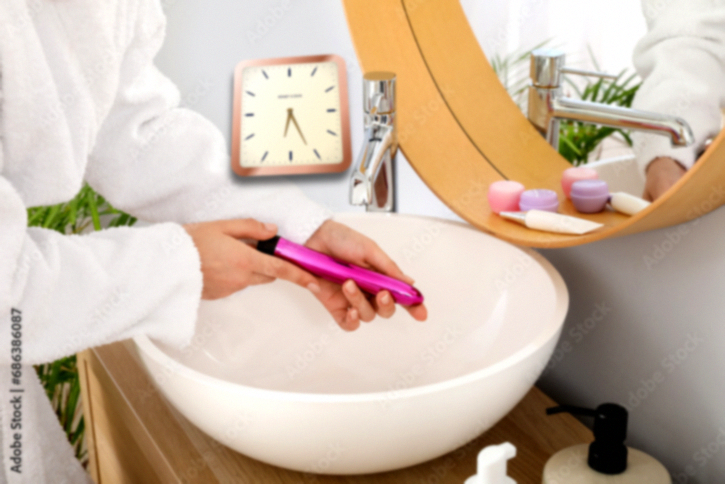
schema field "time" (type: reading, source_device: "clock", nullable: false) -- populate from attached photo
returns 6:26
